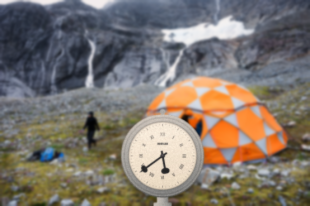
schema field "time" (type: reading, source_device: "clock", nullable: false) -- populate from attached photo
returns 5:39
